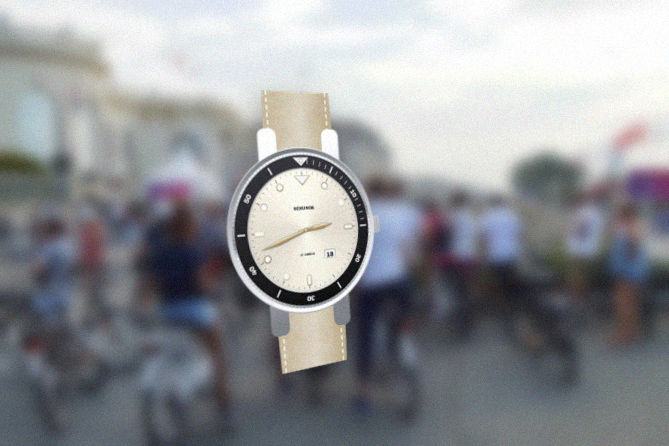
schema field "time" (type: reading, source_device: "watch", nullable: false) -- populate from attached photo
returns 2:42
